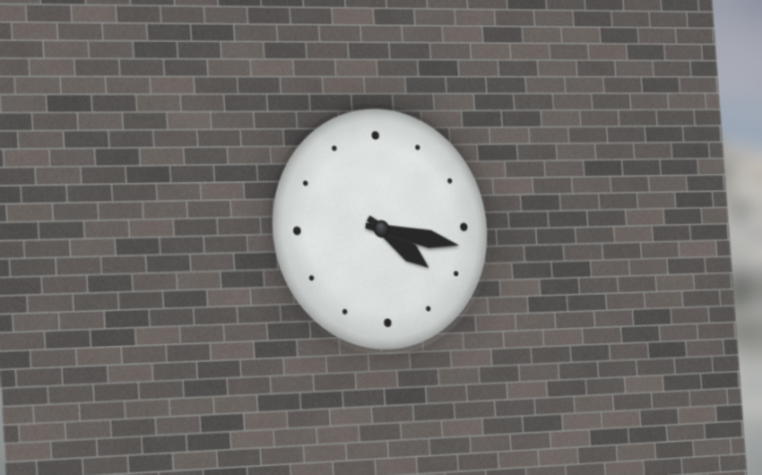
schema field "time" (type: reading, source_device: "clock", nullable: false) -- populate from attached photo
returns 4:17
